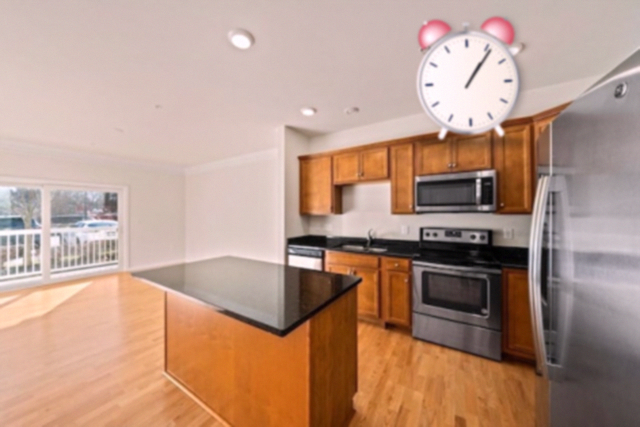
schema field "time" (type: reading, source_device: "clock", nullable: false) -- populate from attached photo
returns 1:06
